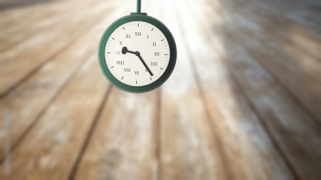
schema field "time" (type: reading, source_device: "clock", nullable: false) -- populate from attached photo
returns 9:24
